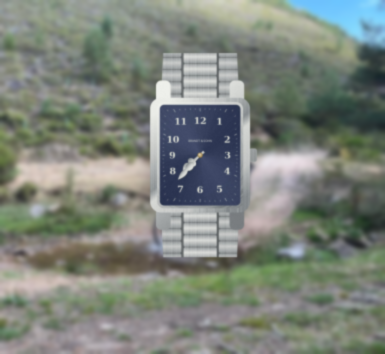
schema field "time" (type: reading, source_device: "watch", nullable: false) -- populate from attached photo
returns 7:37
